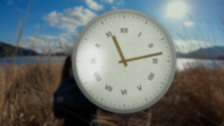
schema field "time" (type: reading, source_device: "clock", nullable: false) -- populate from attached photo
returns 11:13
